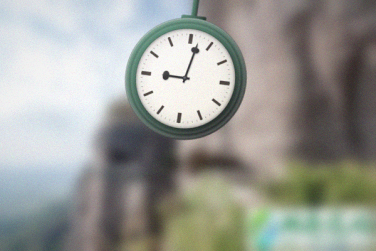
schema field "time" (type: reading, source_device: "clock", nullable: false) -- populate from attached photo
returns 9:02
